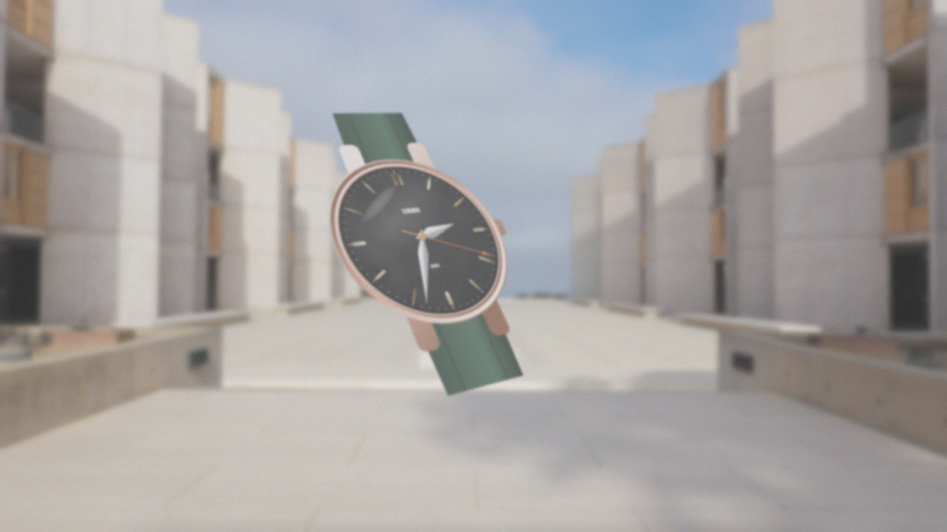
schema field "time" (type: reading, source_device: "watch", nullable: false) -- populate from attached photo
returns 2:33:19
